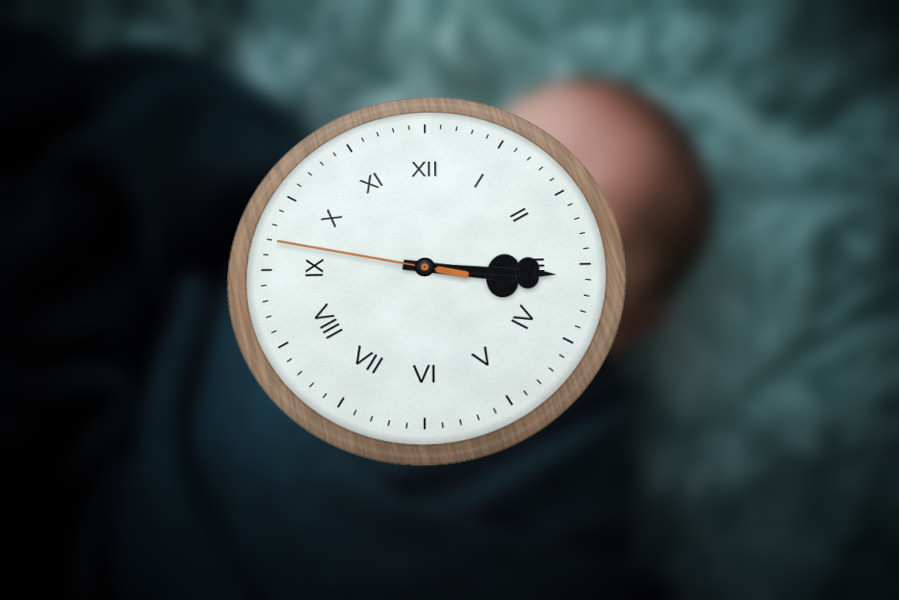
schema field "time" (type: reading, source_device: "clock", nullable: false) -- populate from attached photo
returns 3:15:47
